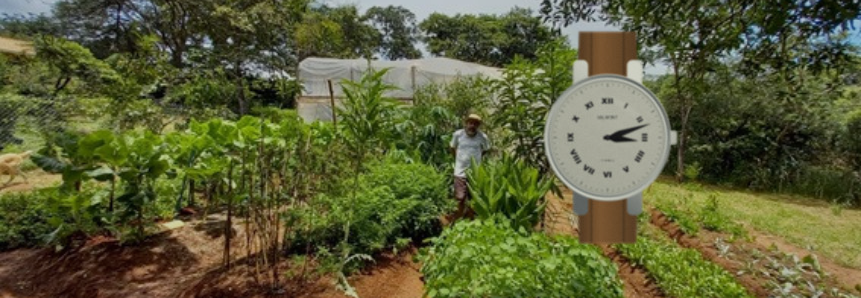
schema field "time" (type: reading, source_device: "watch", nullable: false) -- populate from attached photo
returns 3:12
